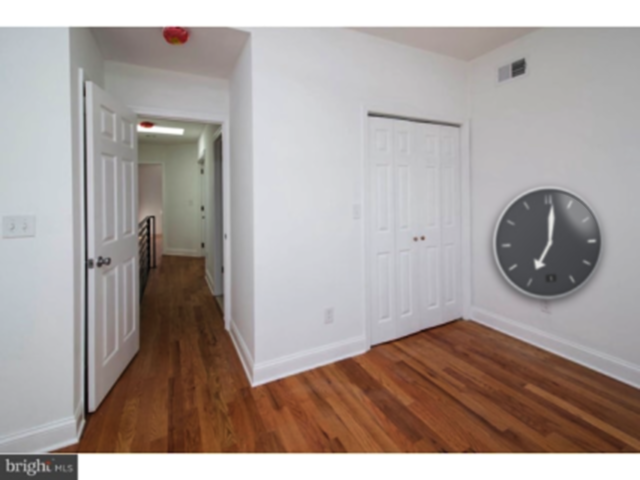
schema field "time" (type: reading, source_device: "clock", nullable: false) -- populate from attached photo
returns 7:01
